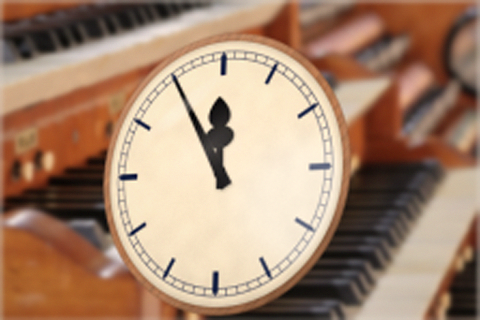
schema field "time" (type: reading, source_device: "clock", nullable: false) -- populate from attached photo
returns 11:55
